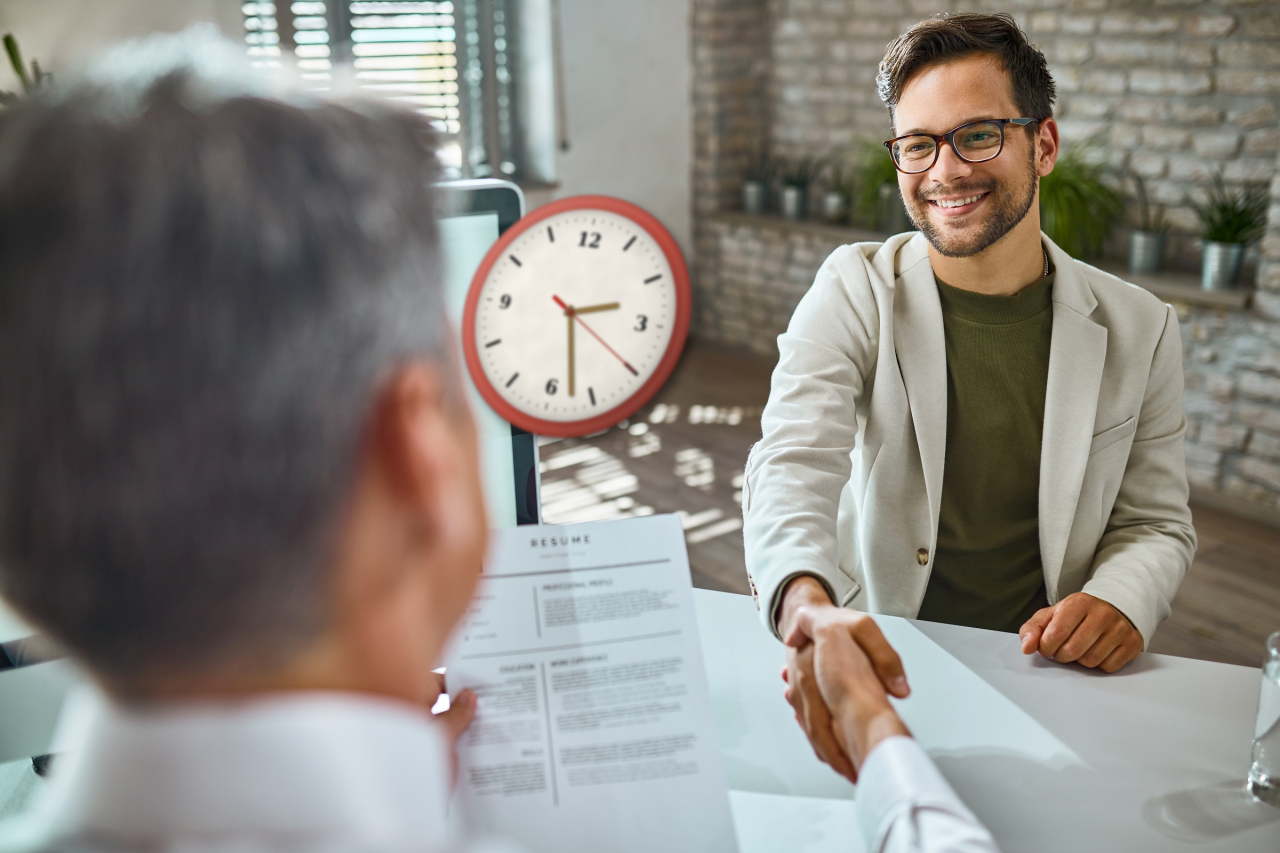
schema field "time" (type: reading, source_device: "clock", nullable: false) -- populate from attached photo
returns 2:27:20
